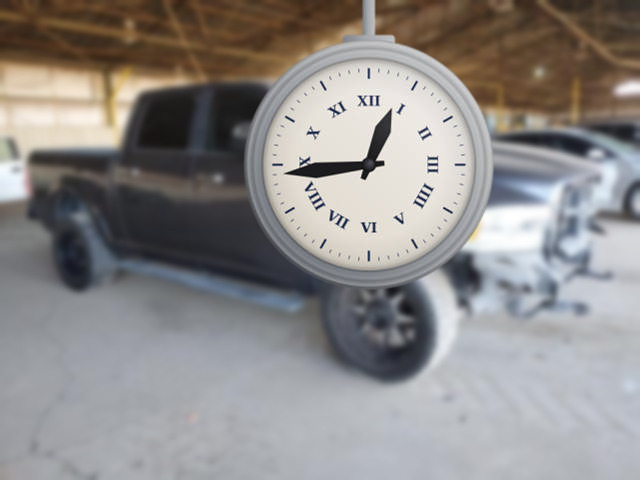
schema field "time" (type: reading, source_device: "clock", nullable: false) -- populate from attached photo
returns 12:44
